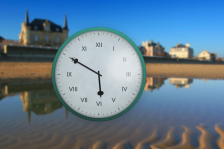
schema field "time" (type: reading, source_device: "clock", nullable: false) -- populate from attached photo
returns 5:50
